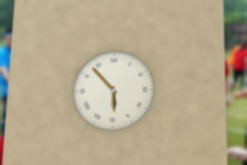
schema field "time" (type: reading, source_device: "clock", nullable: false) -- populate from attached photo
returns 5:53
